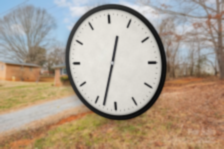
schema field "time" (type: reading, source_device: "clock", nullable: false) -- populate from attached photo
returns 12:33
